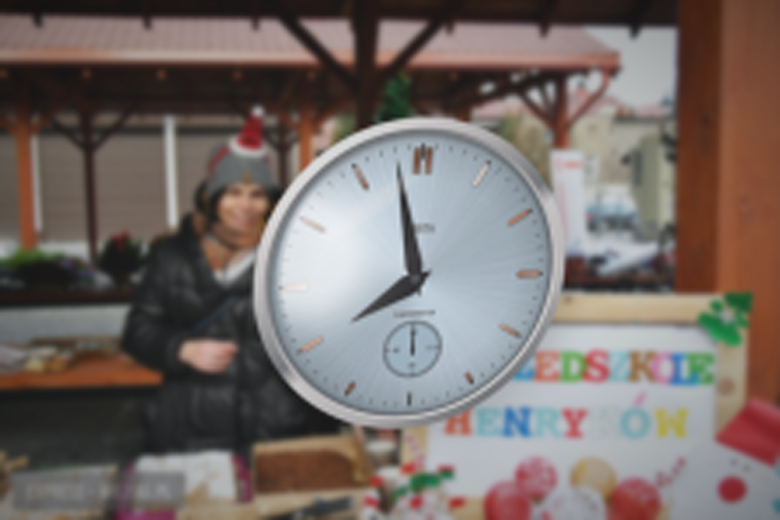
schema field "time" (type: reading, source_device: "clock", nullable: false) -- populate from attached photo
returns 7:58
